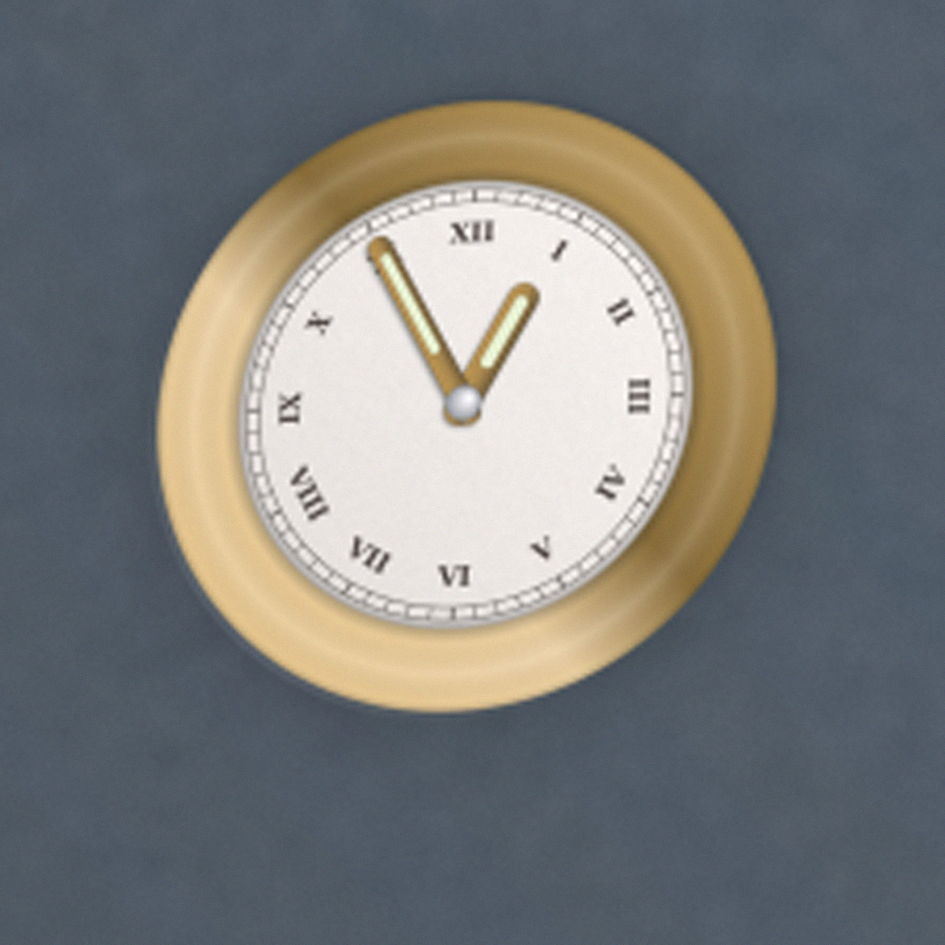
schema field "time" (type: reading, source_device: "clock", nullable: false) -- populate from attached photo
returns 12:55
